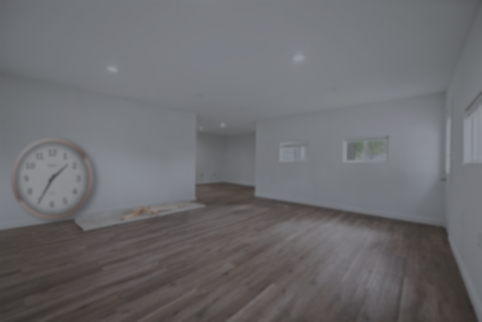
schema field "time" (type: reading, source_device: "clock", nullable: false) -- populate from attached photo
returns 1:35
